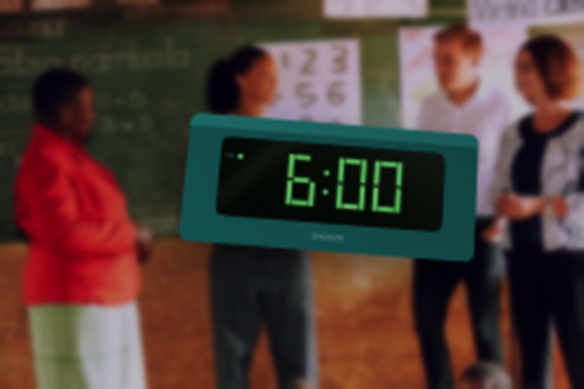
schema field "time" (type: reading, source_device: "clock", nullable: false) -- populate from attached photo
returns 6:00
